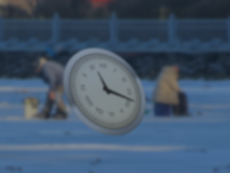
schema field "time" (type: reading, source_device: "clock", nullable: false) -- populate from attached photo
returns 11:18
